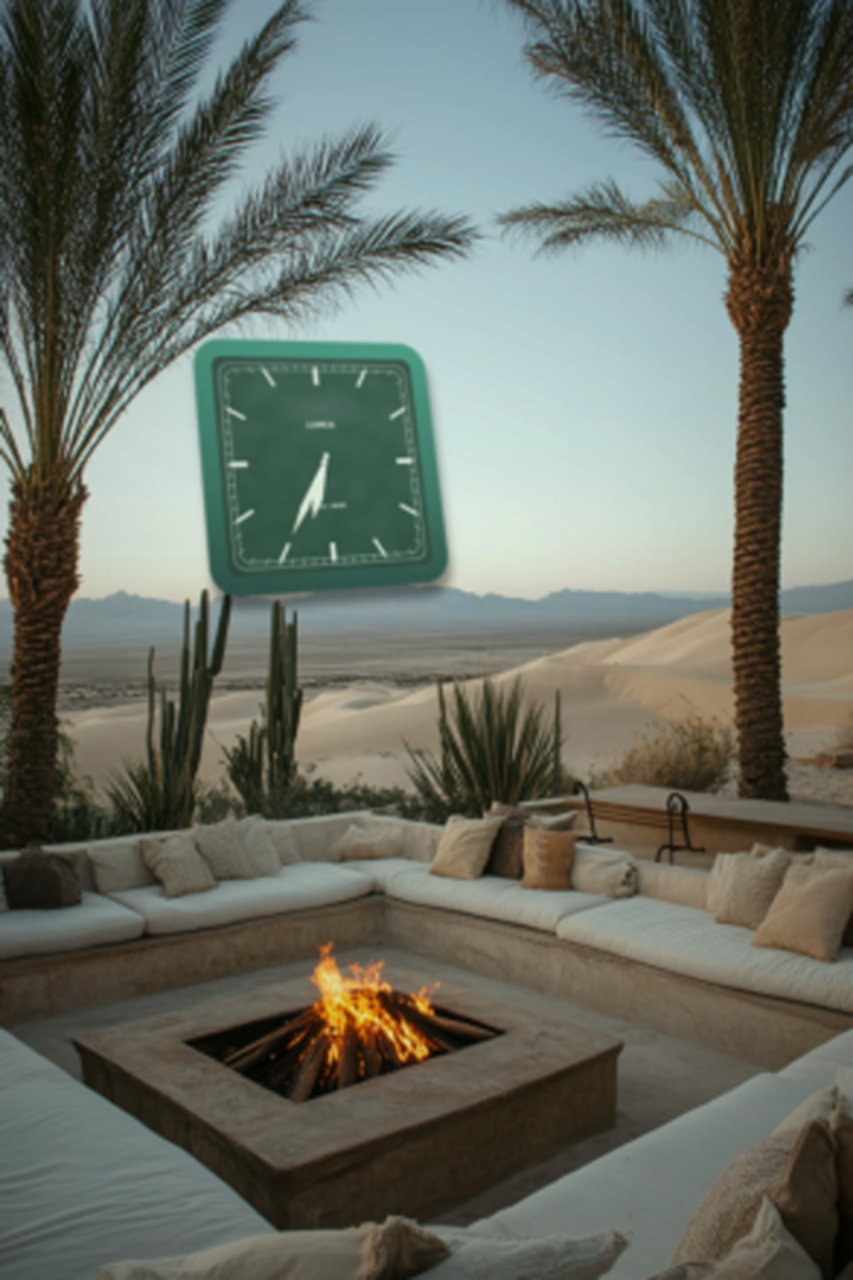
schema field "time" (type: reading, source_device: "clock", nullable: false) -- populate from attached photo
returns 6:35
